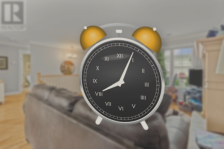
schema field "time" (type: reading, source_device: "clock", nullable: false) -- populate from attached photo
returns 8:04
